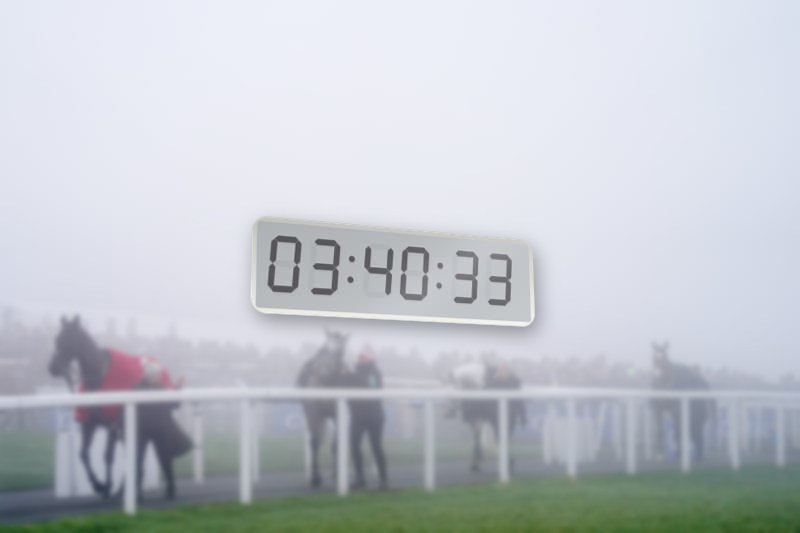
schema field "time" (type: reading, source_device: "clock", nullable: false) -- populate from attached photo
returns 3:40:33
